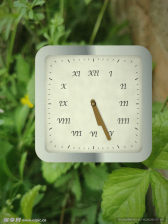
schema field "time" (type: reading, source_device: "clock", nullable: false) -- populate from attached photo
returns 5:26
